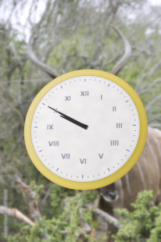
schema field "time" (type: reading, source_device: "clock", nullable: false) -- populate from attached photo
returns 9:50
